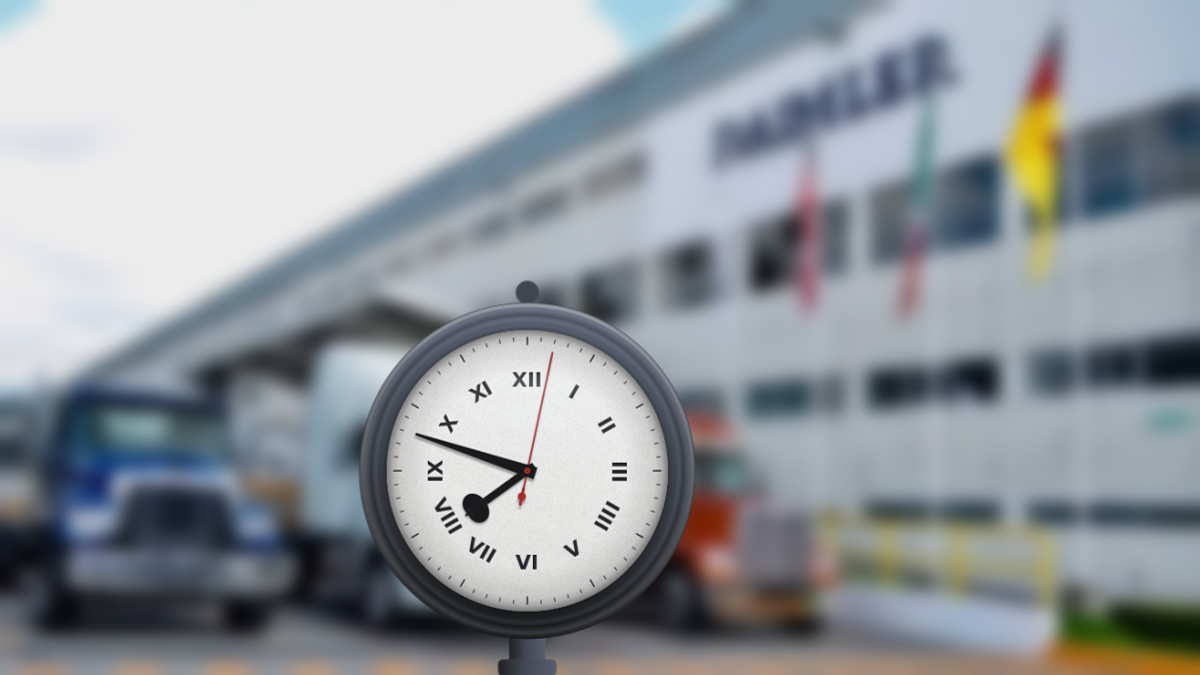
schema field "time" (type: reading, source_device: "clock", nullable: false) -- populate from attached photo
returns 7:48:02
